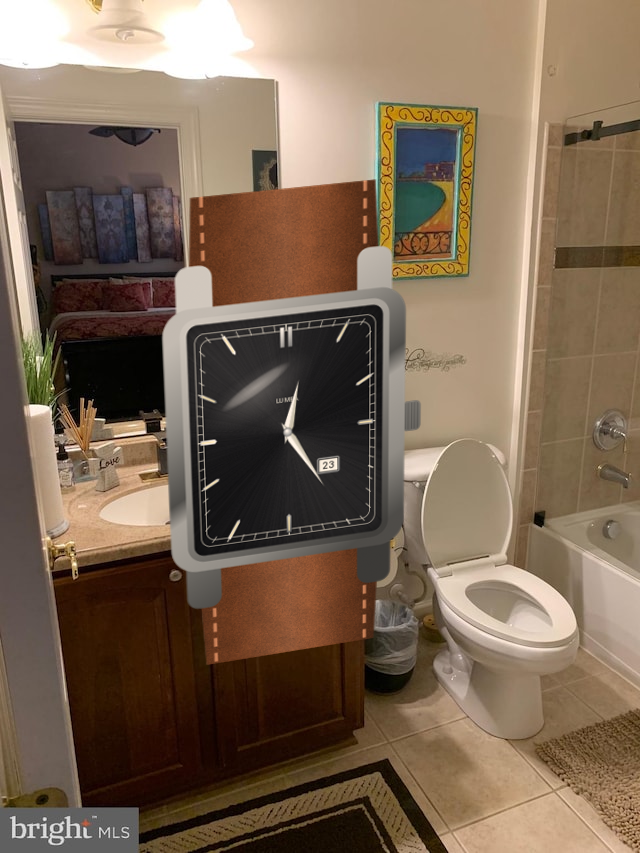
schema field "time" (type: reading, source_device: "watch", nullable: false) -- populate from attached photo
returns 12:25
